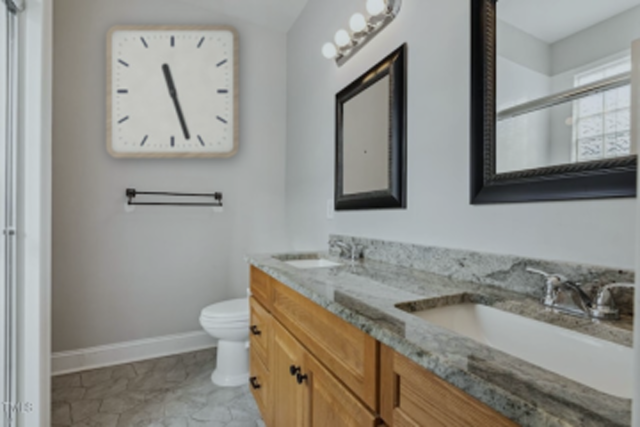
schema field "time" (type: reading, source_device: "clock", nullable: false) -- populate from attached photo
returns 11:27
